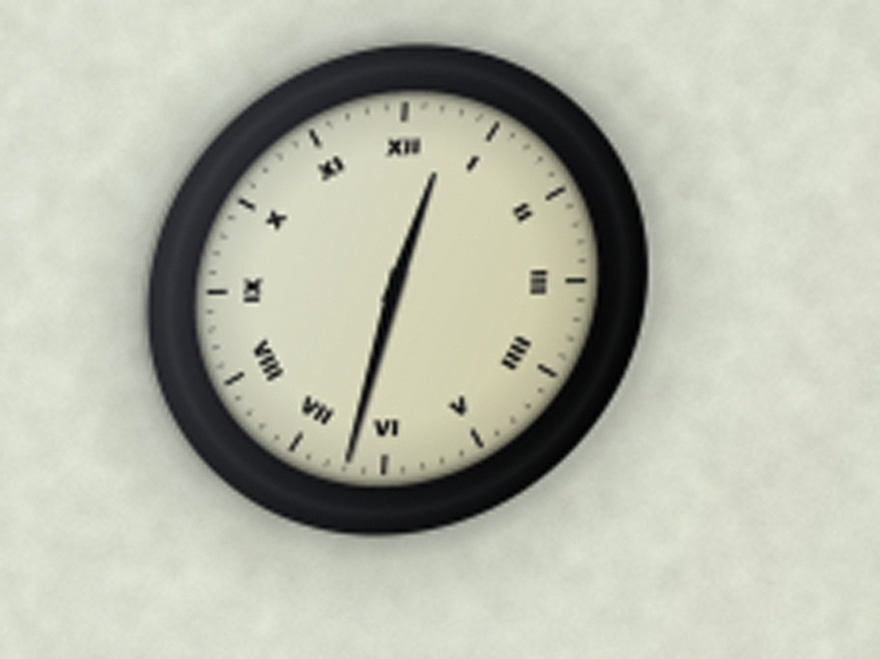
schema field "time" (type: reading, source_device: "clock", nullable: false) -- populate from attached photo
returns 12:32
